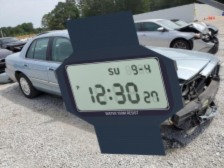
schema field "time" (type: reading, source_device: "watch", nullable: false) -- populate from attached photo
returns 12:30:27
